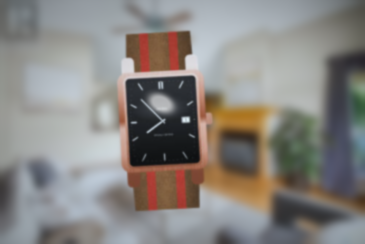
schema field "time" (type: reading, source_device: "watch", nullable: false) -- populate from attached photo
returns 7:53
